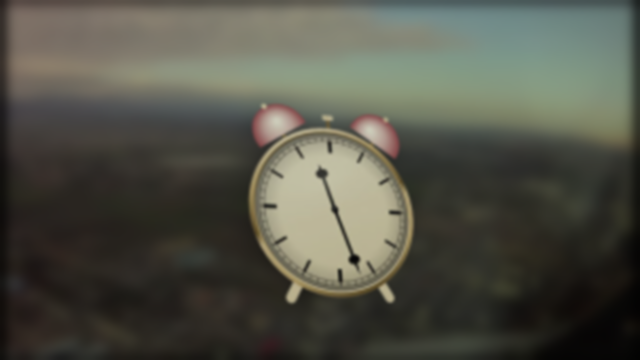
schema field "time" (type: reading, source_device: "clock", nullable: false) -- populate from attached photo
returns 11:27
